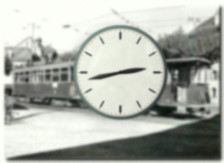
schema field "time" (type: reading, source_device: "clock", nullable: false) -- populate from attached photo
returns 2:43
